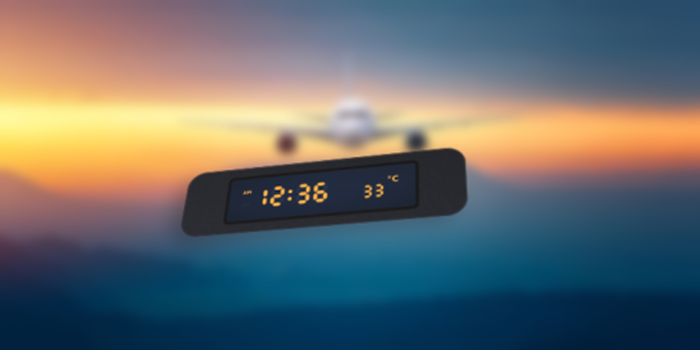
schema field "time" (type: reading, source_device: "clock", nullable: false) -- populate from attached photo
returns 12:36
